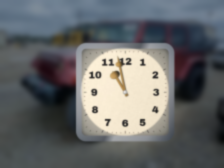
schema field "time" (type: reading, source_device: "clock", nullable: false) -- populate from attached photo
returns 10:58
